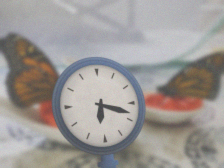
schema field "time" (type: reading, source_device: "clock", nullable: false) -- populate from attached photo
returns 6:18
